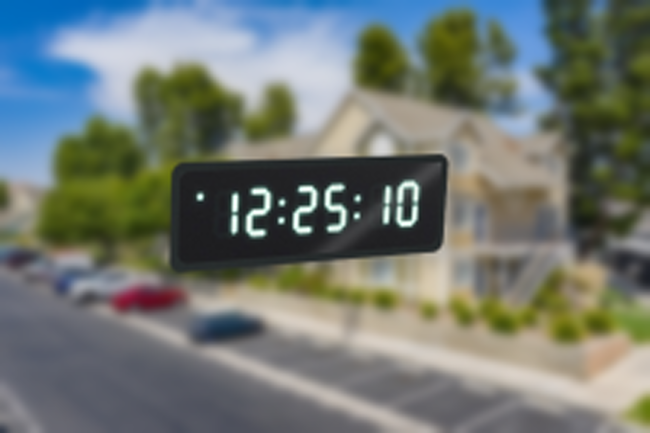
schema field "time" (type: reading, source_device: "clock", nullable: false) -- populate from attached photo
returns 12:25:10
